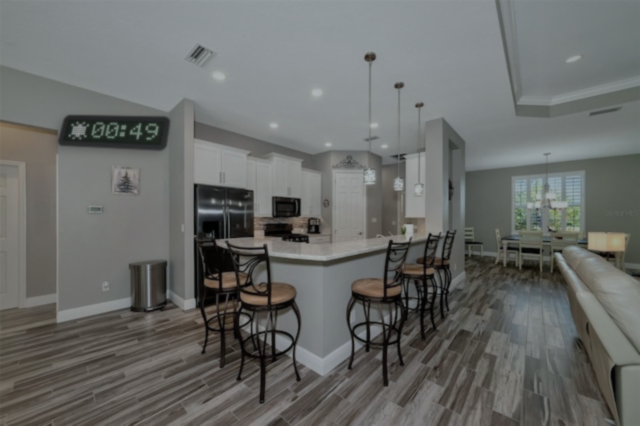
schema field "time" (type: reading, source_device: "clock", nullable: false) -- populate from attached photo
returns 0:49
